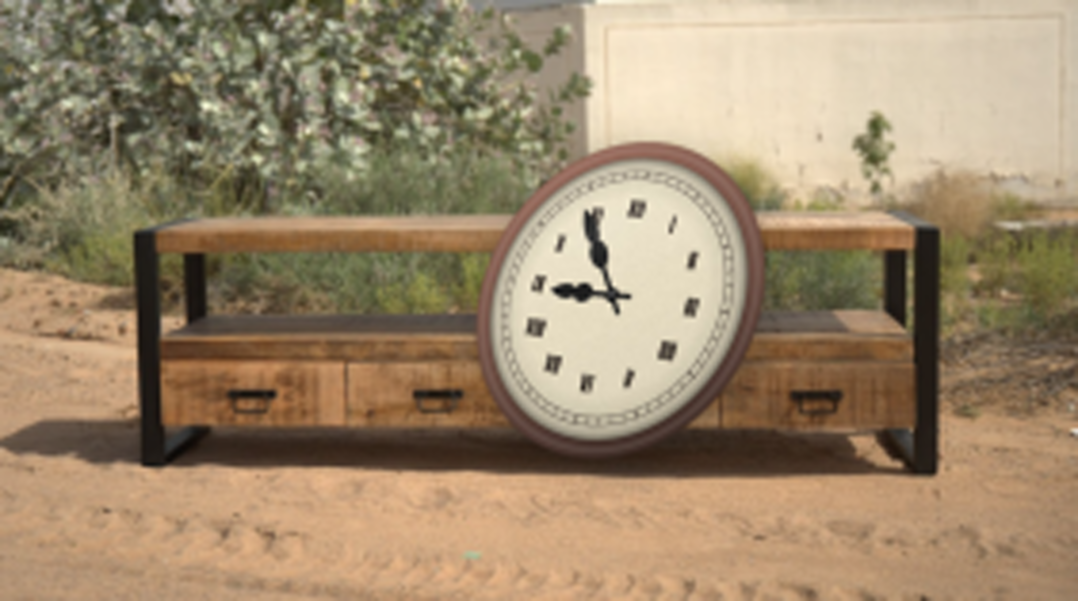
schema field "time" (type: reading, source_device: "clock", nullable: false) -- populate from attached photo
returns 8:54
